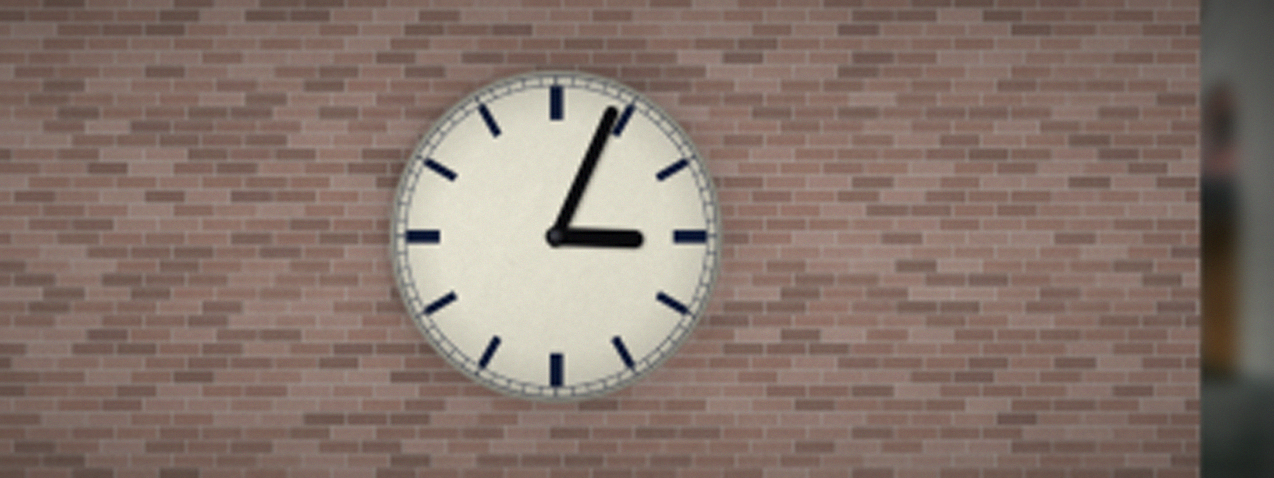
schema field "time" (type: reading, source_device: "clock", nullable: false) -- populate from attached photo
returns 3:04
